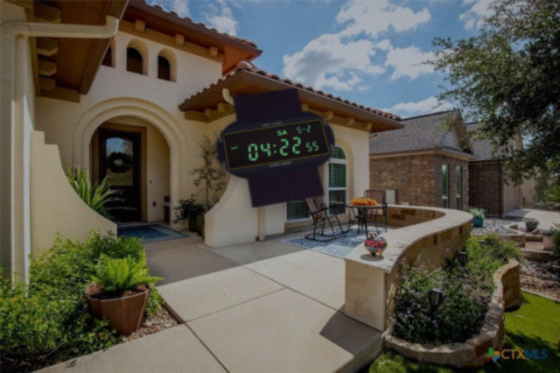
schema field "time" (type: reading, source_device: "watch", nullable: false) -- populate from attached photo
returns 4:22
